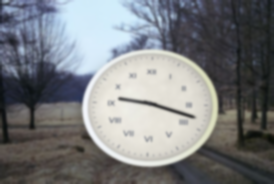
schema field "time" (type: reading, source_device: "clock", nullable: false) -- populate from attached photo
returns 9:18
